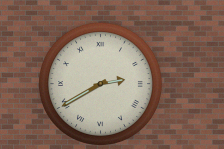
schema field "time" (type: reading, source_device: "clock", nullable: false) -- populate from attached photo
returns 2:40
